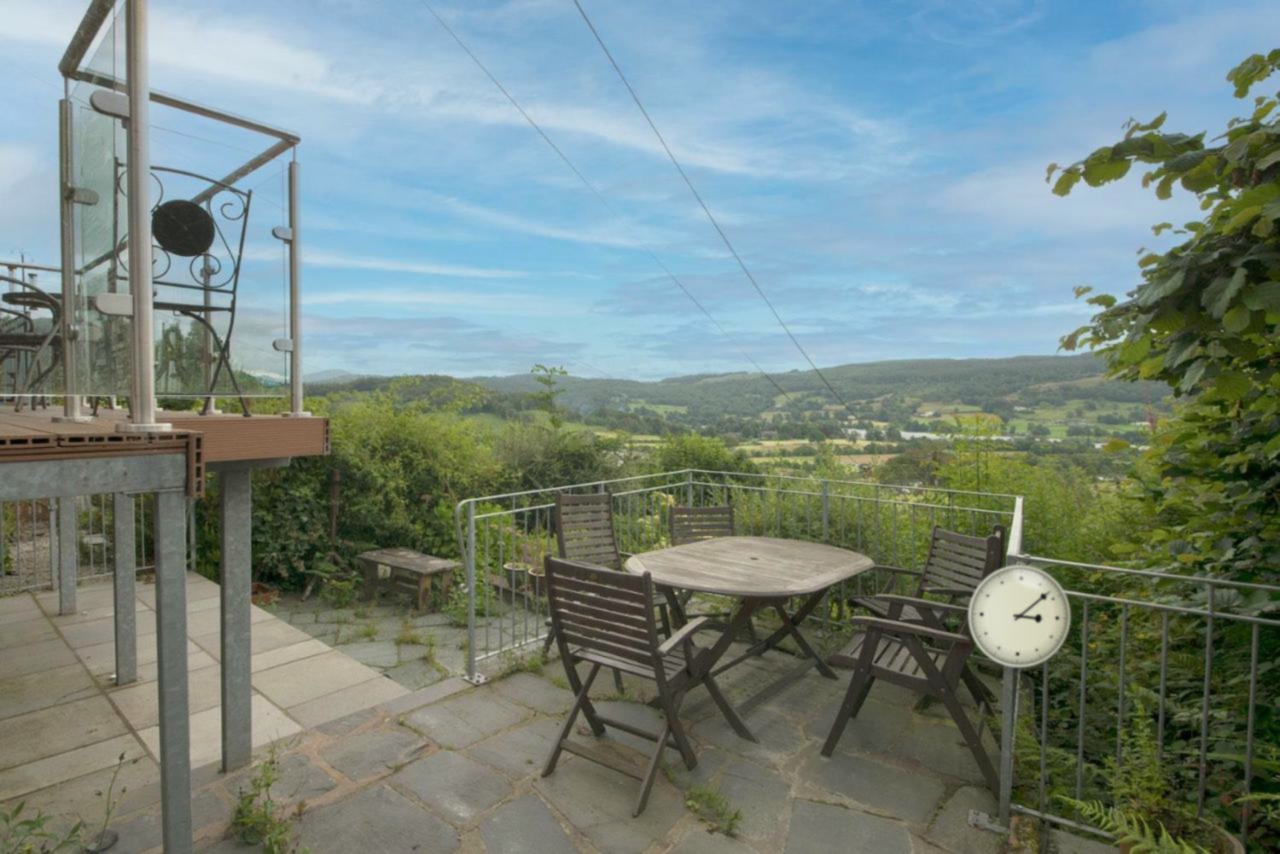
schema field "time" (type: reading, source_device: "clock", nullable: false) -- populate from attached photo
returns 3:08
